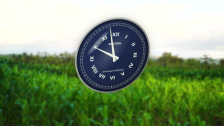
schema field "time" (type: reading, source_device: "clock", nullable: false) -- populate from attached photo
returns 9:58
